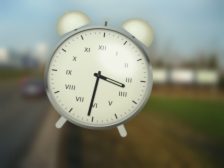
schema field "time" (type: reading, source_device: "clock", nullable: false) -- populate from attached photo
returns 3:31
